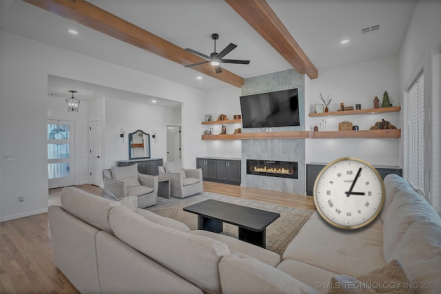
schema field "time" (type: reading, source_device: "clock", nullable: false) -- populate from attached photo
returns 3:04
